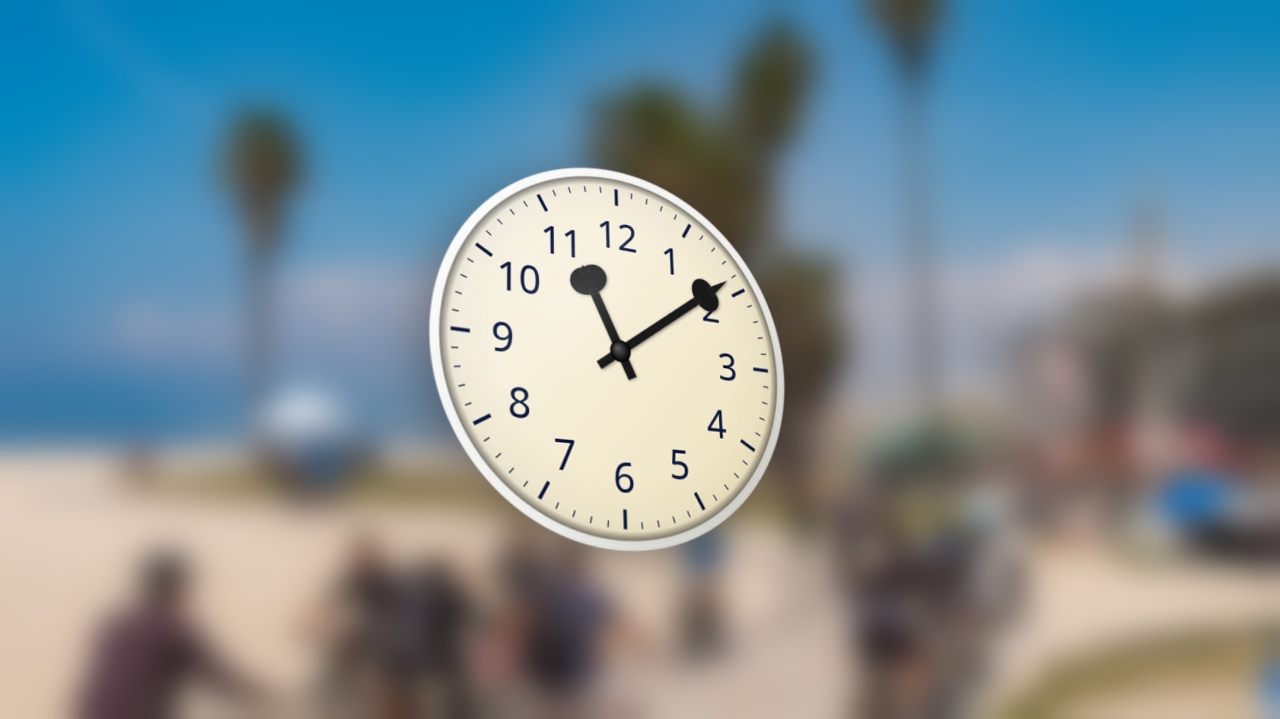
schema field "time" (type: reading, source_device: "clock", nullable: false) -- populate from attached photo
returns 11:09
